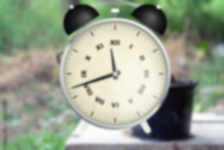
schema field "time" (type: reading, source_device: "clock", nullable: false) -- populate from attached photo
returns 11:42
